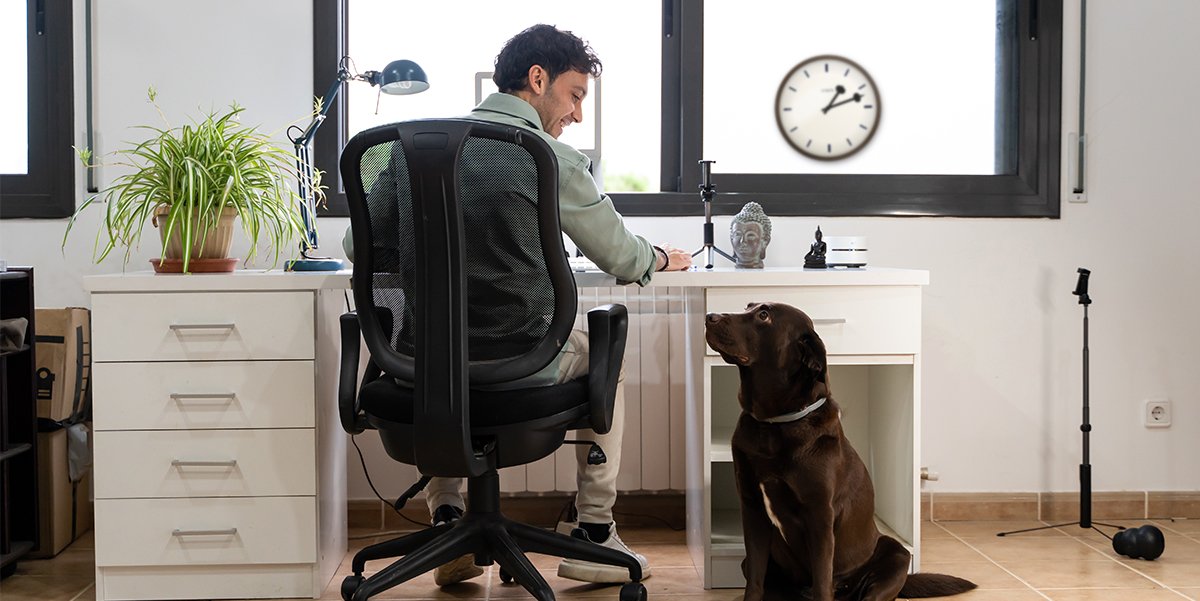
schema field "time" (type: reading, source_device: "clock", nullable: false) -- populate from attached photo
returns 1:12
